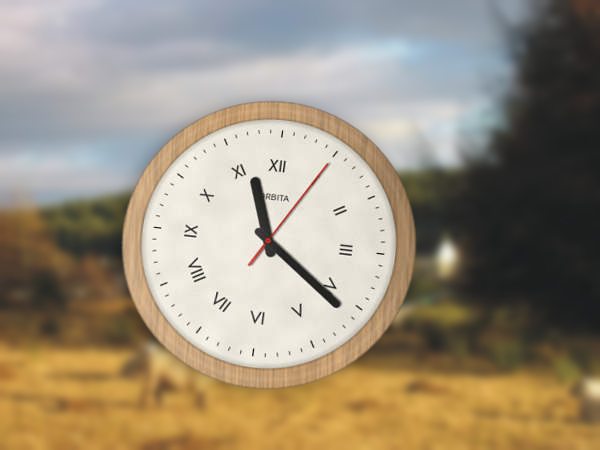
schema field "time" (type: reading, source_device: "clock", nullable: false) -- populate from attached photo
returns 11:21:05
